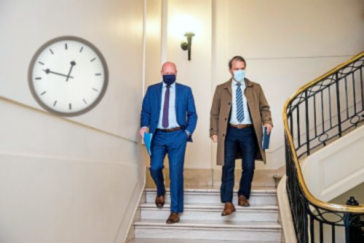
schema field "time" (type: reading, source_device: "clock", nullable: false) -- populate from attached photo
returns 12:48
